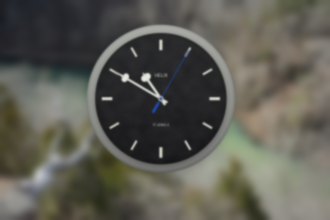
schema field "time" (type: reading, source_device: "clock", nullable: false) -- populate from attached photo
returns 10:50:05
